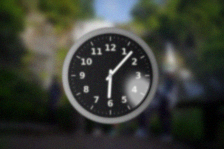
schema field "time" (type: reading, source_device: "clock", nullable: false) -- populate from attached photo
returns 6:07
